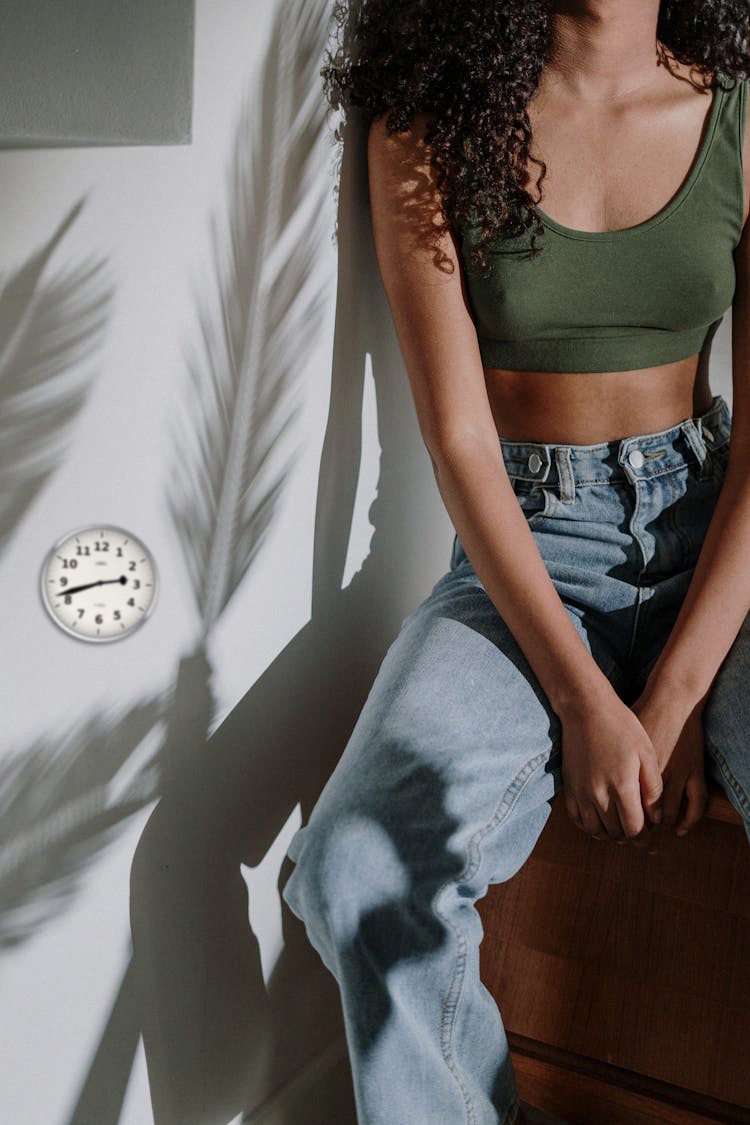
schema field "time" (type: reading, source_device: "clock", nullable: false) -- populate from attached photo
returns 2:42
